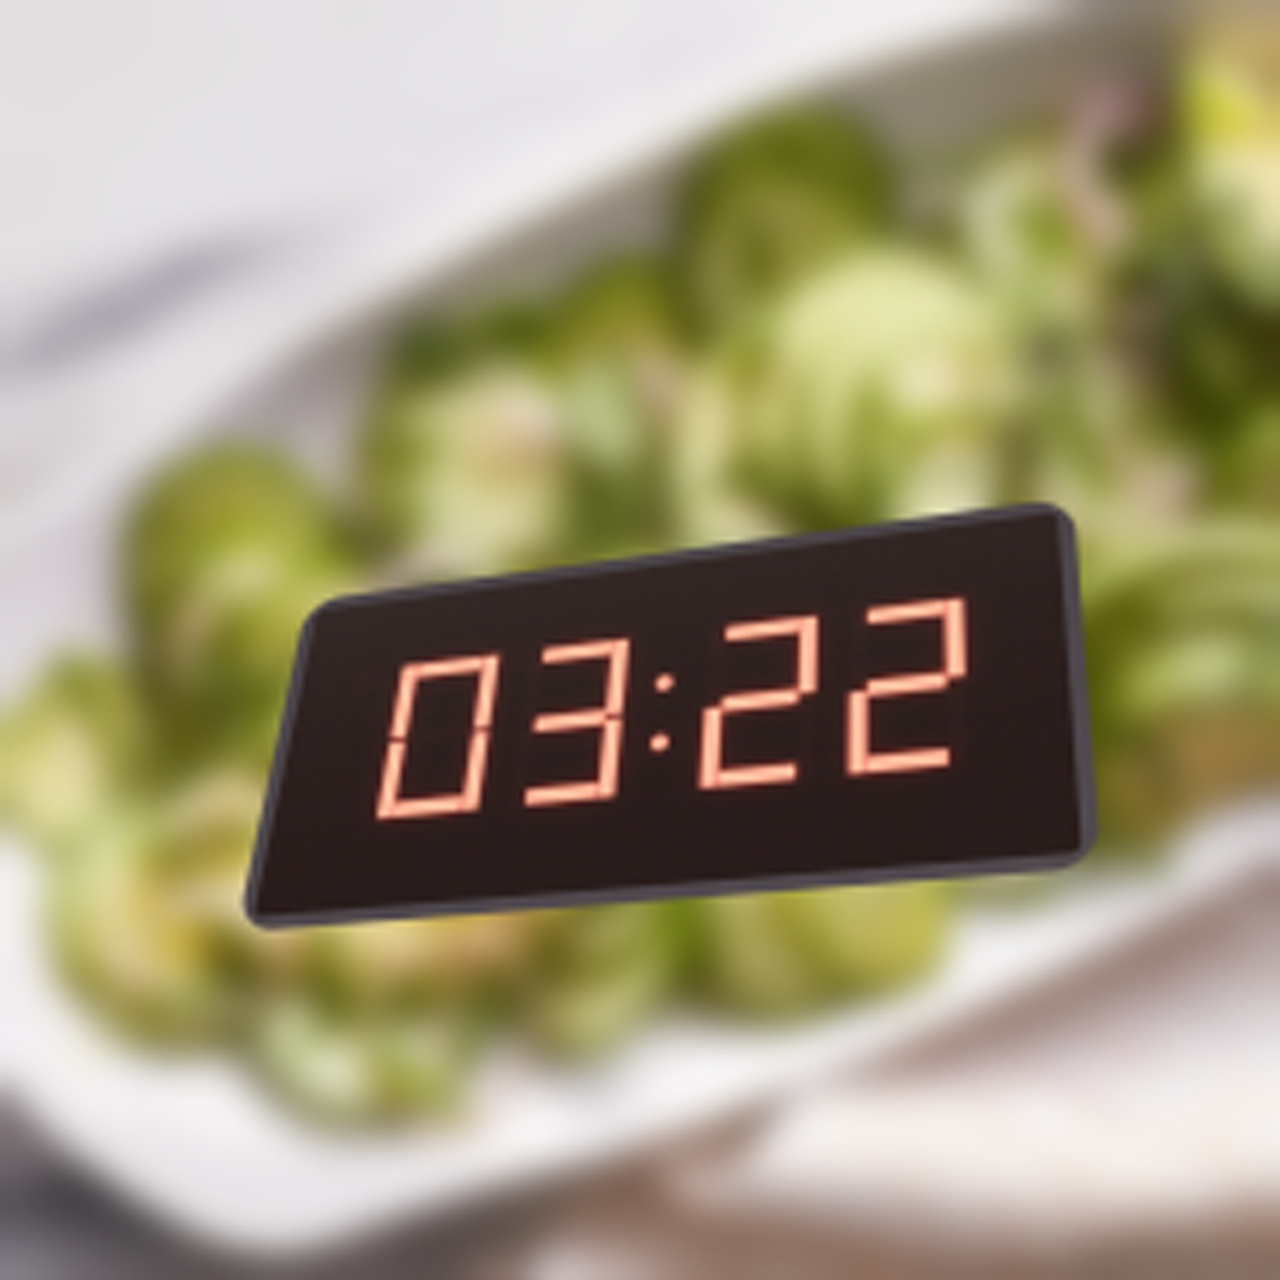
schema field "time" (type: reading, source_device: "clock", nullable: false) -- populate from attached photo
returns 3:22
